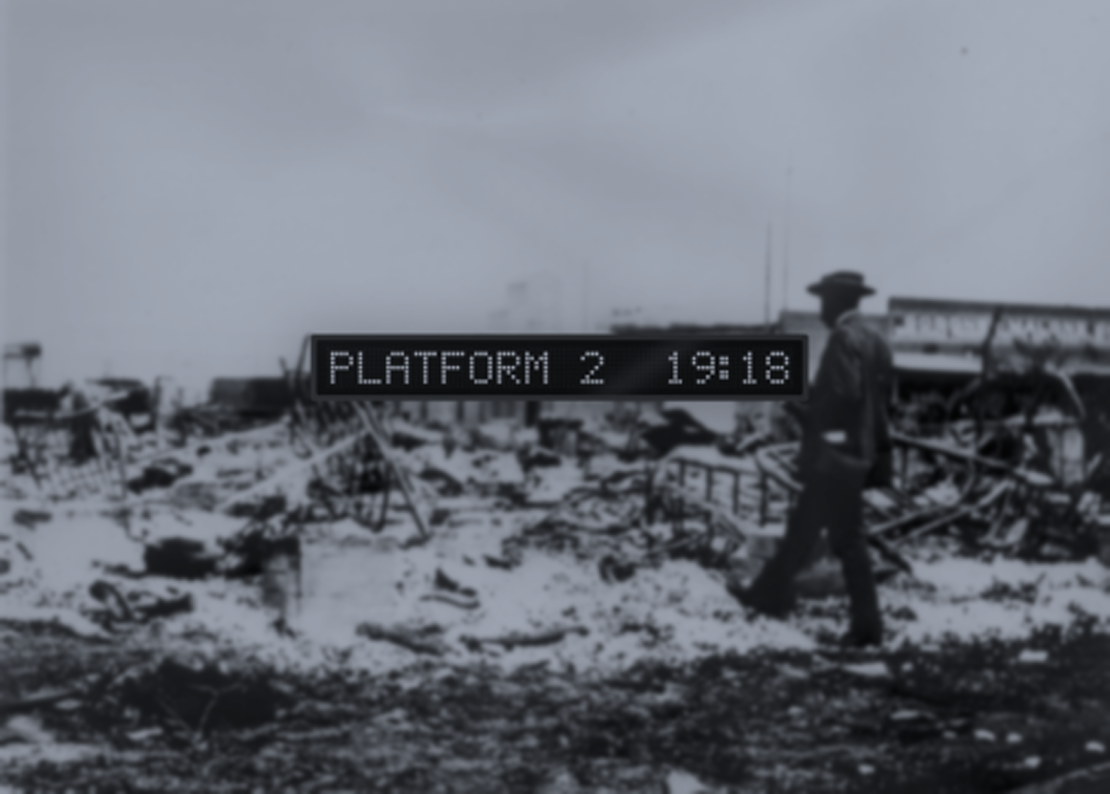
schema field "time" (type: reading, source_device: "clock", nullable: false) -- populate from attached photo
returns 19:18
